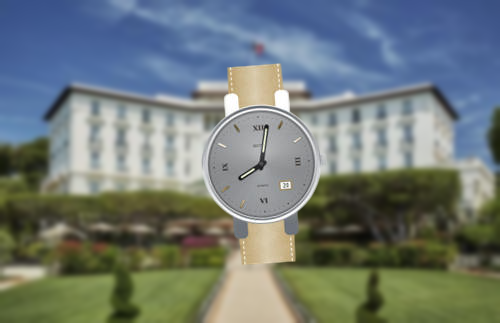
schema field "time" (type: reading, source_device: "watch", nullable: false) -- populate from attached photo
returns 8:02
